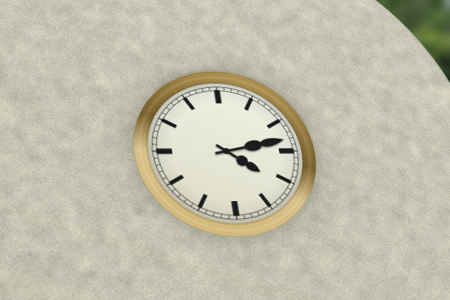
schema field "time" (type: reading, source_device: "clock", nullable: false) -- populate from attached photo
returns 4:13
